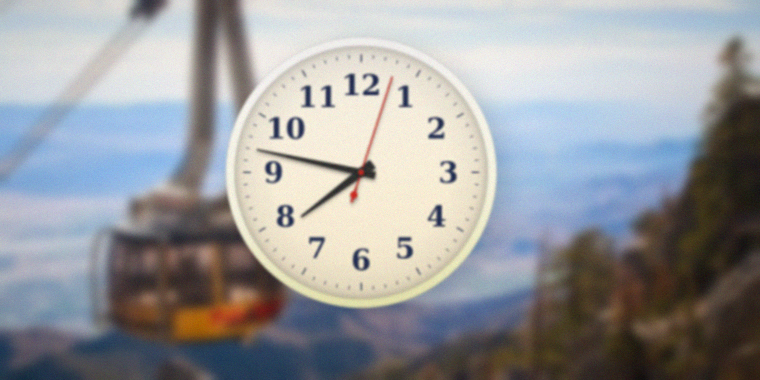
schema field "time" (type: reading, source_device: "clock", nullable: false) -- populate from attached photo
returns 7:47:03
